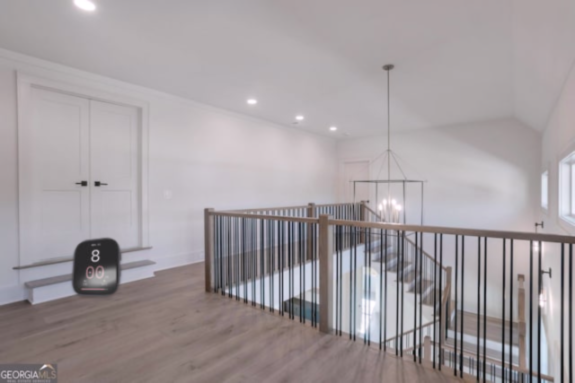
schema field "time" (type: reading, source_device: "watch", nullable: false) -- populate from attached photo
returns 8:00
